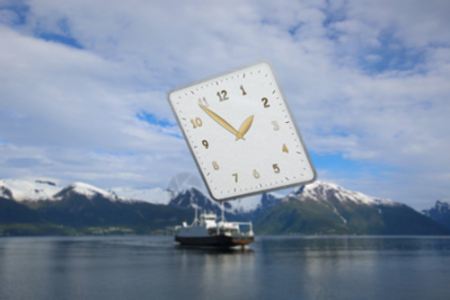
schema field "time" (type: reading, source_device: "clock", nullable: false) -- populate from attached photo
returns 1:54
